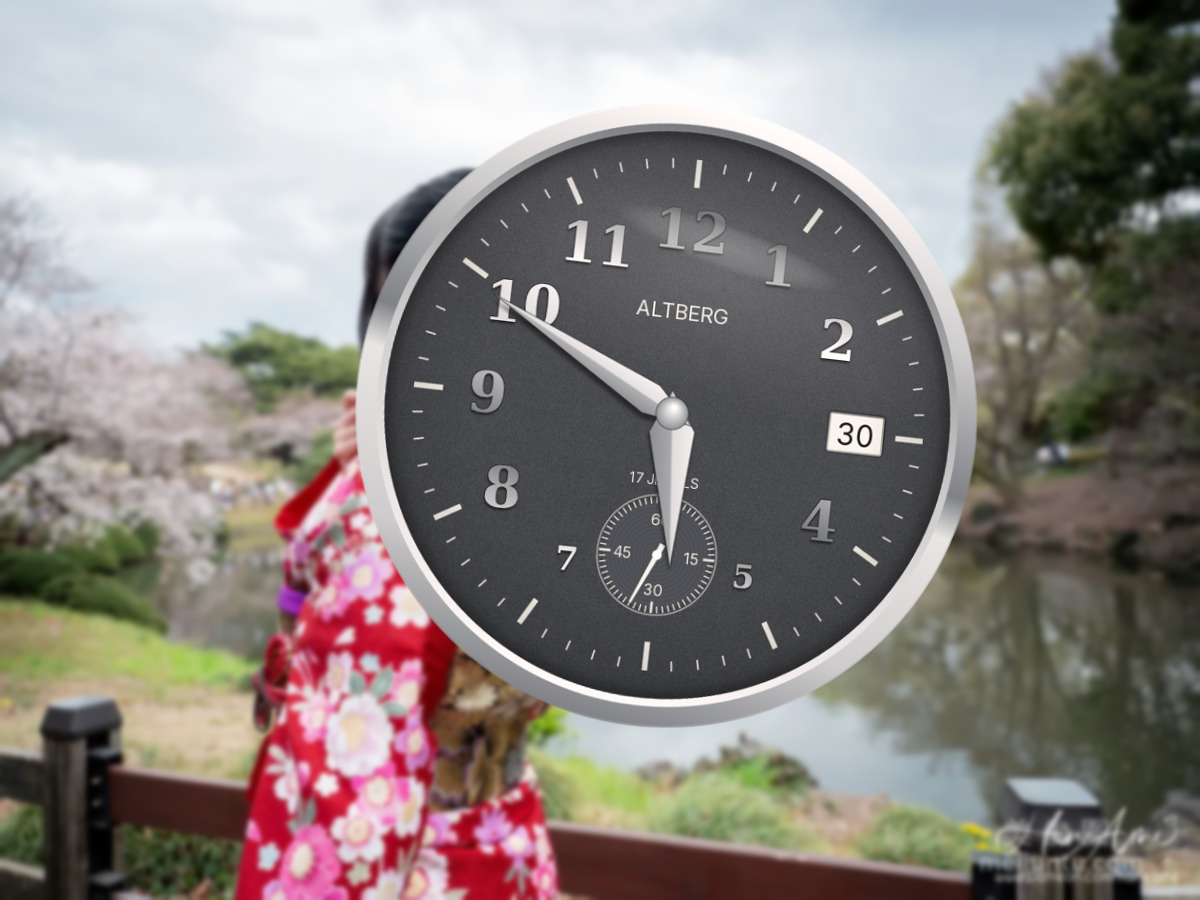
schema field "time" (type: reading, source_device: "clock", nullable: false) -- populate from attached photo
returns 5:49:34
